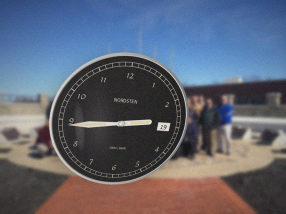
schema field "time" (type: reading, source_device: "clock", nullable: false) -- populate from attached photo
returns 2:44
